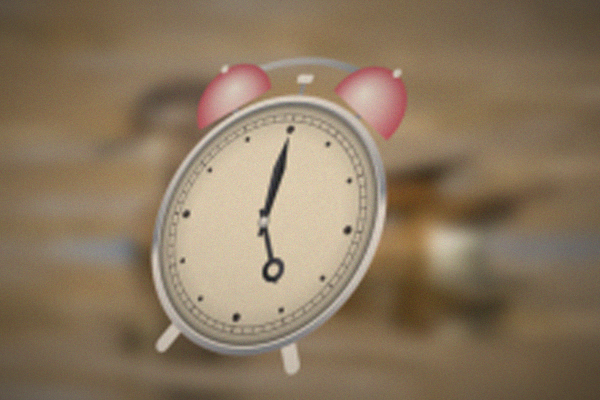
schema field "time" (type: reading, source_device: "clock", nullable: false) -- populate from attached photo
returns 5:00
